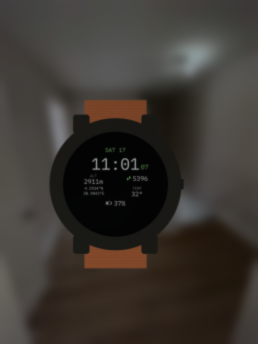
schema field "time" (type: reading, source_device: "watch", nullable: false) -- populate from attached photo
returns 11:01
